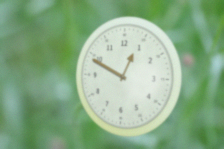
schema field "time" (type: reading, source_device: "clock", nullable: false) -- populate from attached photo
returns 12:49
